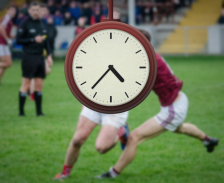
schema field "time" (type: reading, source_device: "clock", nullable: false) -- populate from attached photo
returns 4:37
